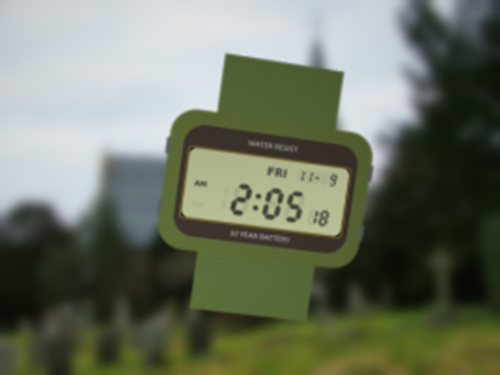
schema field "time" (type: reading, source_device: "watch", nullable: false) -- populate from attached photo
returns 2:05:18
